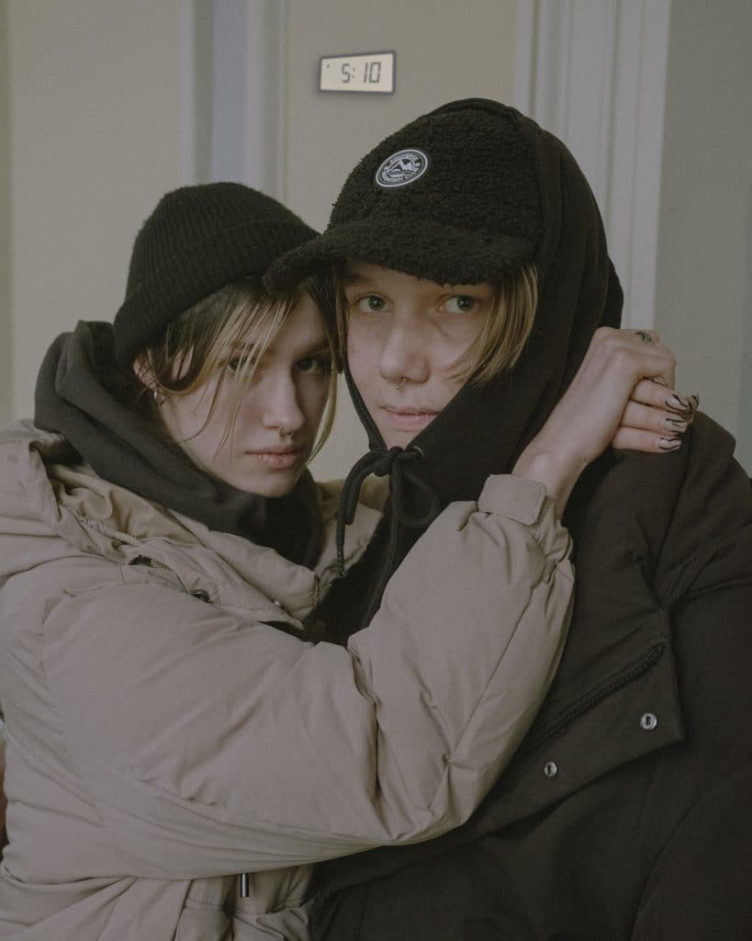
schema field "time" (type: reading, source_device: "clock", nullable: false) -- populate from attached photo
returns 5:10
